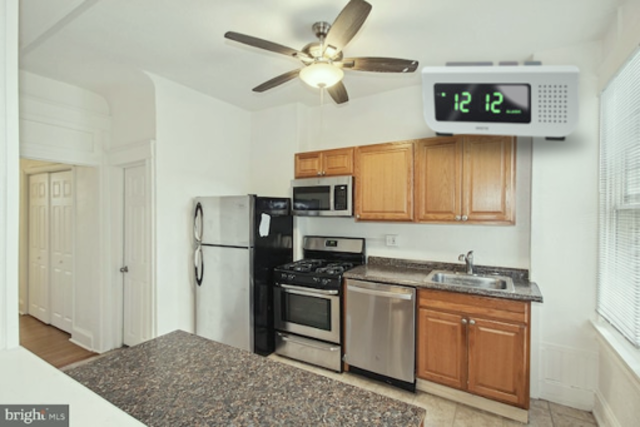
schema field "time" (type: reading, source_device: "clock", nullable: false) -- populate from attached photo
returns 12:12
